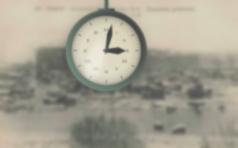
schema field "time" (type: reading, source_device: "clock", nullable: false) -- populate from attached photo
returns 3:02
